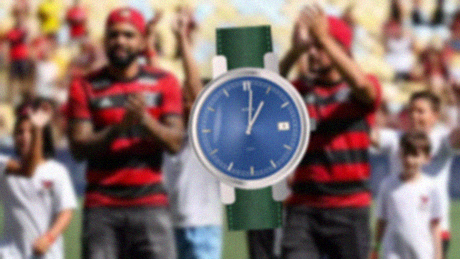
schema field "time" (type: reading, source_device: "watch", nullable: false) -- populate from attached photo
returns 1:01
